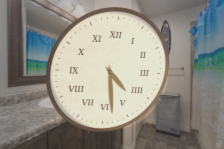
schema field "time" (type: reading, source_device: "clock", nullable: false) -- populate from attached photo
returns 4:28
